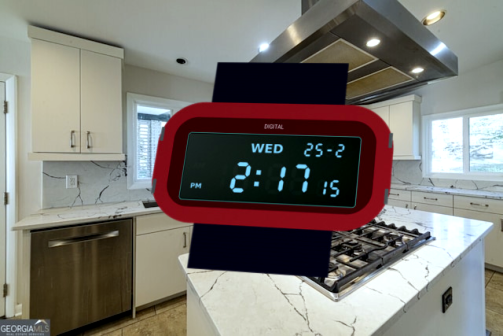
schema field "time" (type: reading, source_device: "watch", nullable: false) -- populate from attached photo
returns 2:17:15
